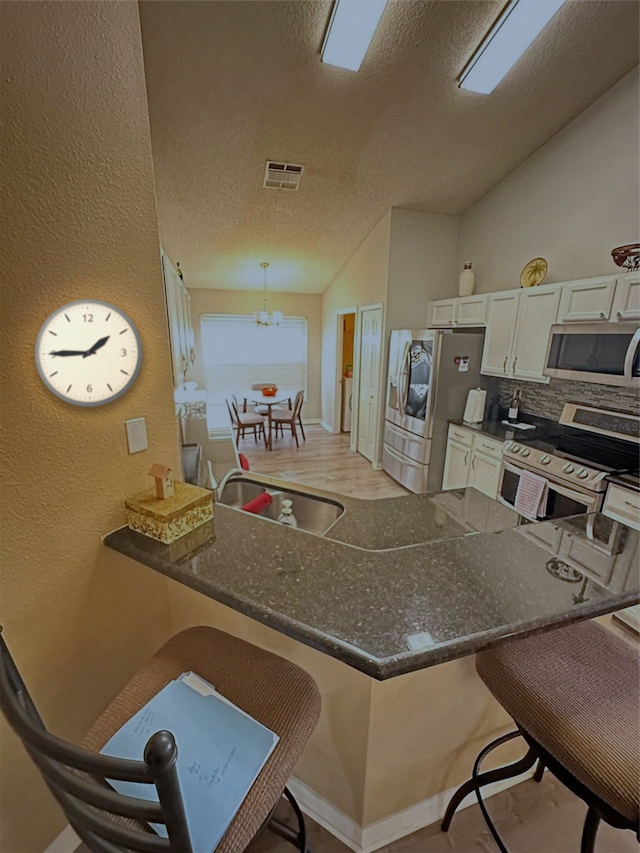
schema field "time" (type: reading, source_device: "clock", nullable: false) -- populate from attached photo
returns 1:45
